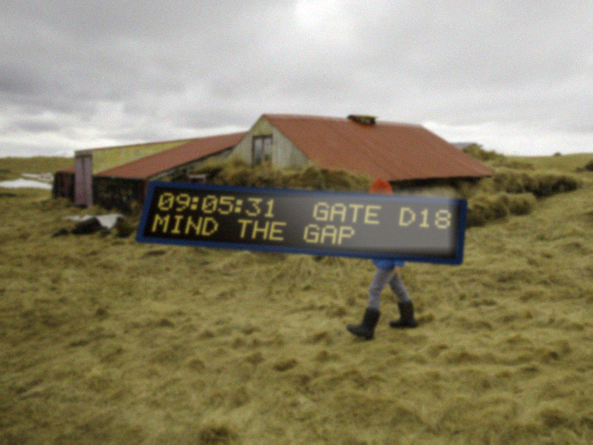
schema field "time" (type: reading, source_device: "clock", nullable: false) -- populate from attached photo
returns 9:05:31
